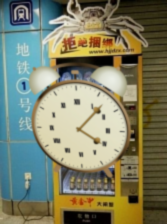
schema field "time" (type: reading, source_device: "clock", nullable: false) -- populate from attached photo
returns 4:07
